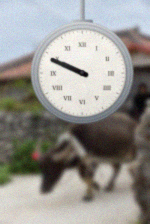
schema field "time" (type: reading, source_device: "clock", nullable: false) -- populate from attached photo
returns 9:49
